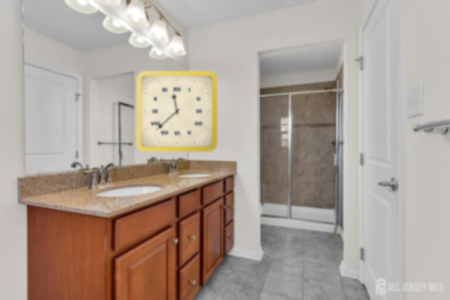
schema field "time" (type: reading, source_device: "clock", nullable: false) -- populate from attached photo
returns 11:38
